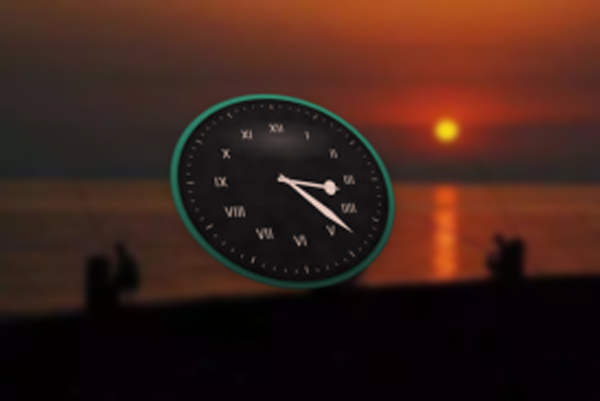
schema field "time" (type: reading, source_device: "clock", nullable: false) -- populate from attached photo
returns 3:23
